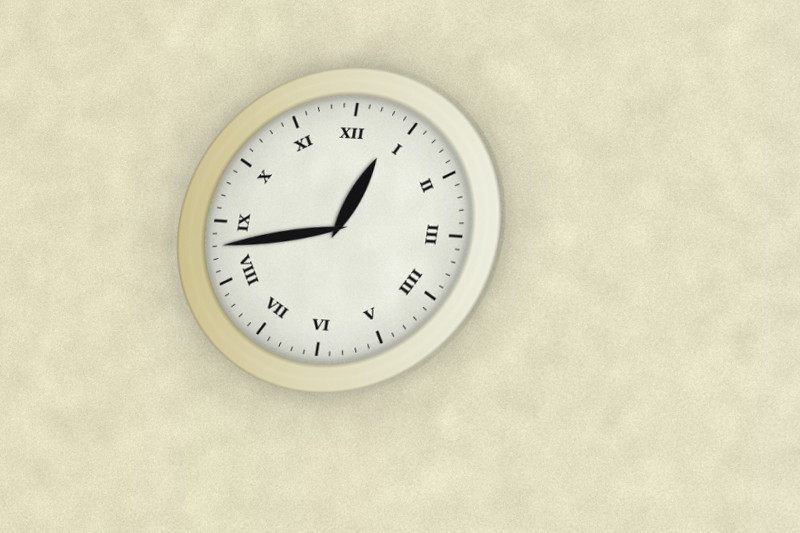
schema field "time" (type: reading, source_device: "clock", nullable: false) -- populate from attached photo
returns 12:43
